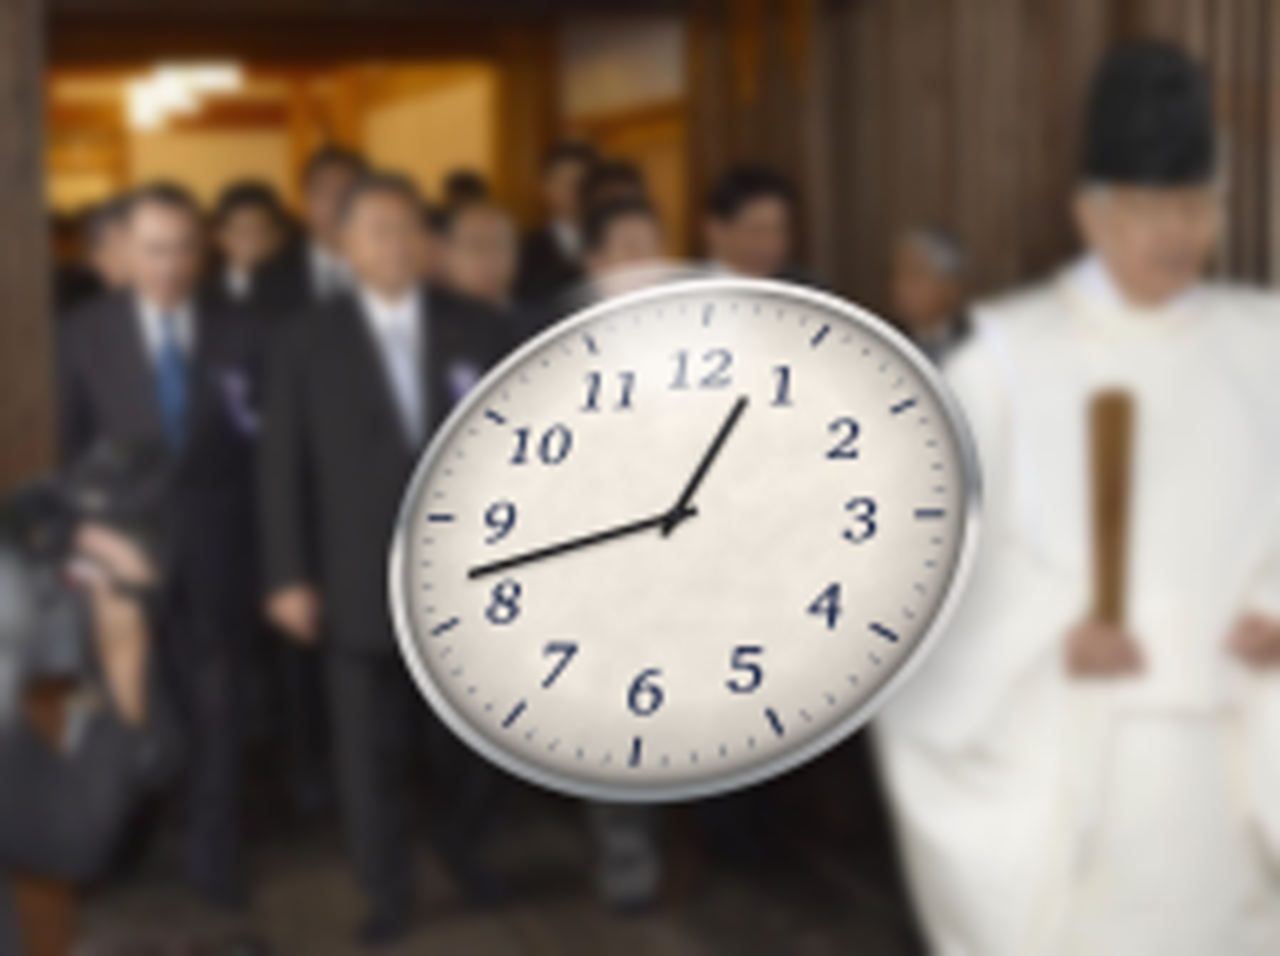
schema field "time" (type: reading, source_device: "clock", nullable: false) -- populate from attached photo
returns 12:42
